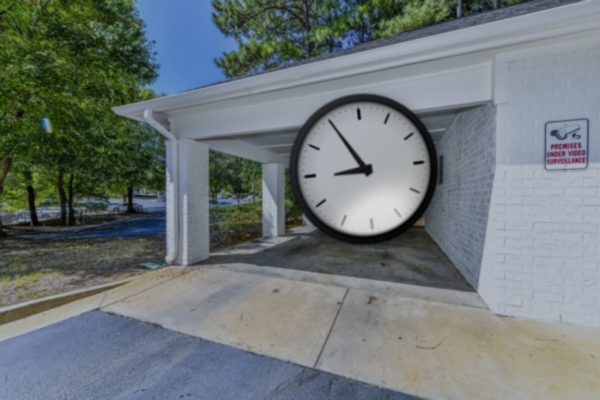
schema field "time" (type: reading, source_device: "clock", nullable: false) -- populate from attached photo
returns 8:55
